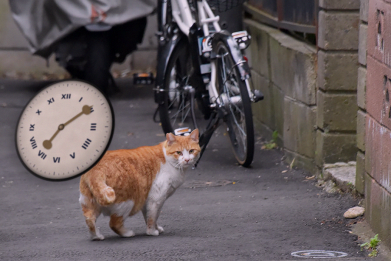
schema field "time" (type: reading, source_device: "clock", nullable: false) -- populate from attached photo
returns 7:09
